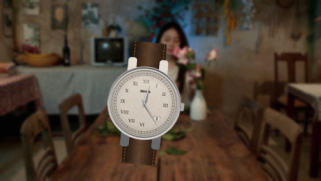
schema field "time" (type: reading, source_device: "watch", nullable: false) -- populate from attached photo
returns 12:24
